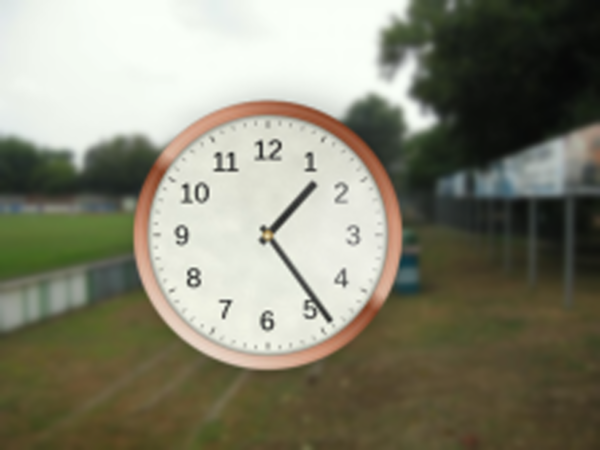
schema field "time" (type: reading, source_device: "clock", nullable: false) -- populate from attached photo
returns 1:24
